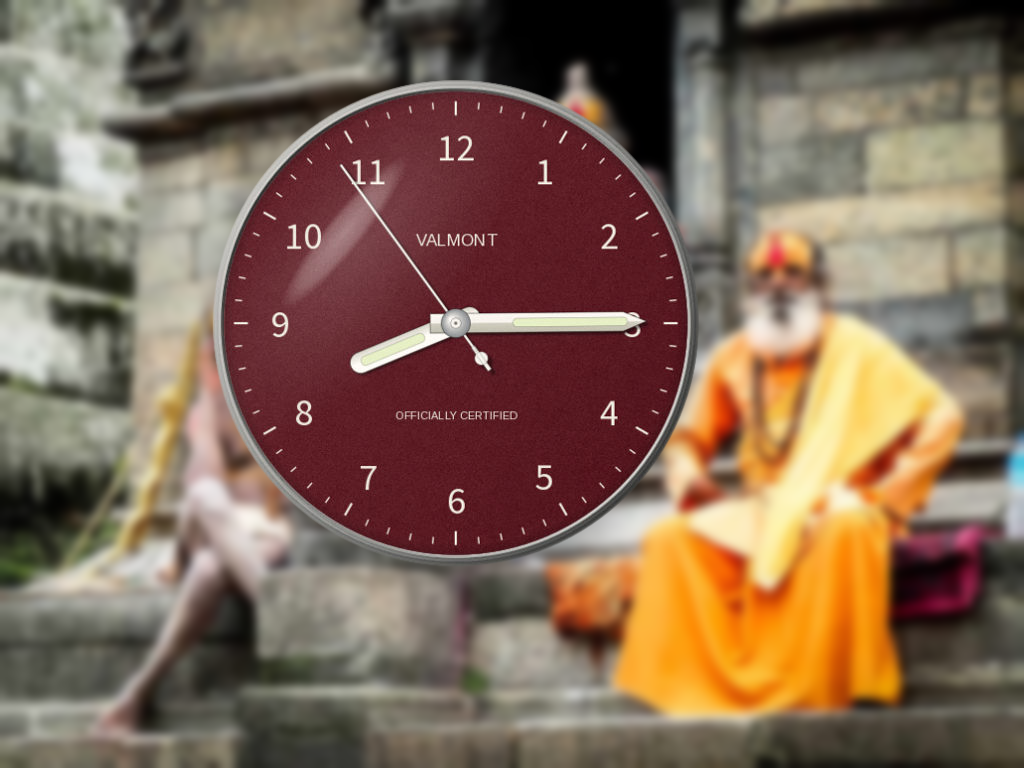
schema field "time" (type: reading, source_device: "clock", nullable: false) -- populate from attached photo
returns 8:14:54
